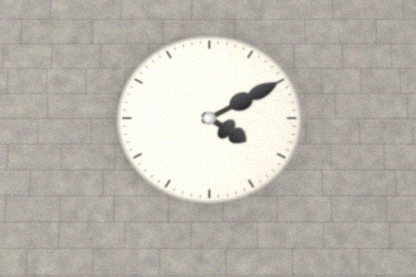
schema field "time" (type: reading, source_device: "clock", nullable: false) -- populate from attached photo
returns 4:10
